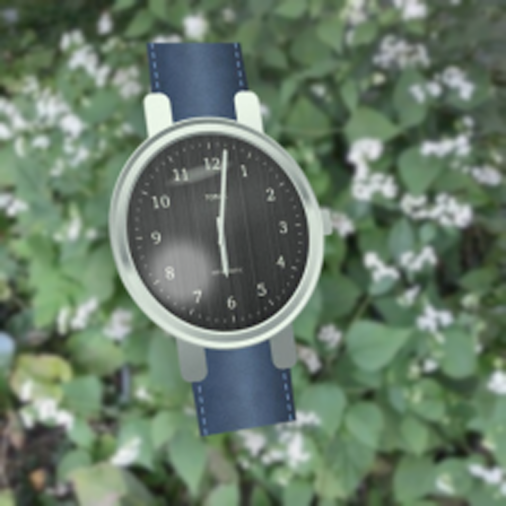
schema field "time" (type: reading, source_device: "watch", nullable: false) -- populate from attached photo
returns 6:02
